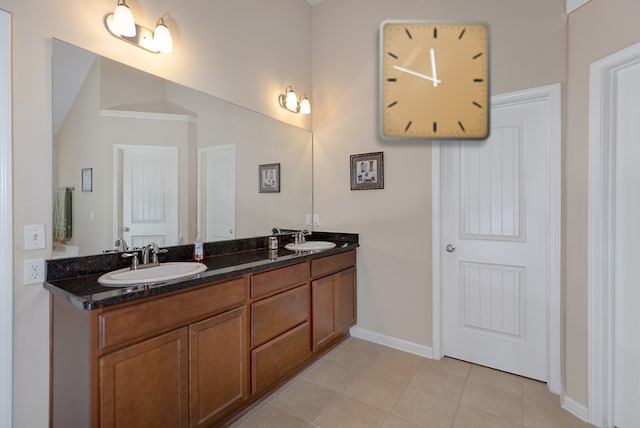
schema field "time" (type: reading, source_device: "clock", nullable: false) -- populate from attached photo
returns 11:48
